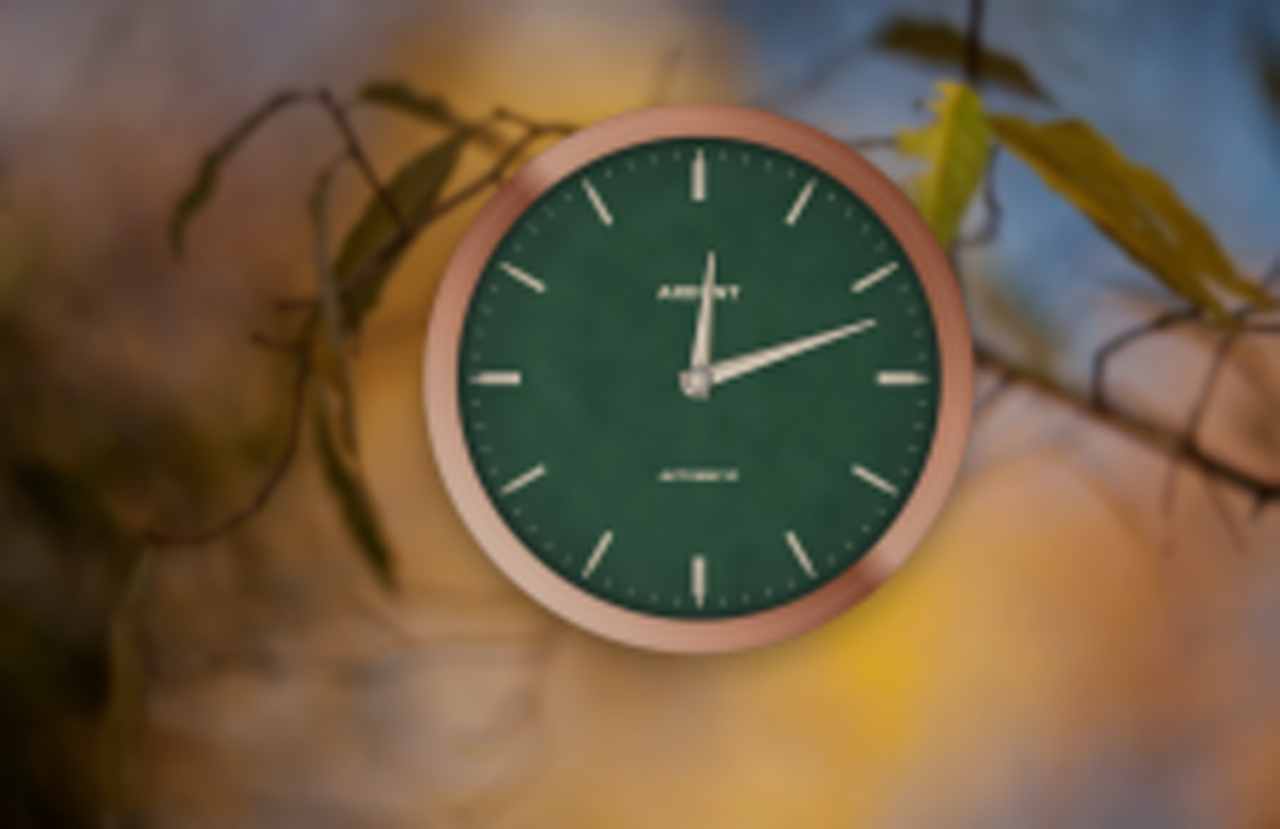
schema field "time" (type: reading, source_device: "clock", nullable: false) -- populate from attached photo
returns 12:12
